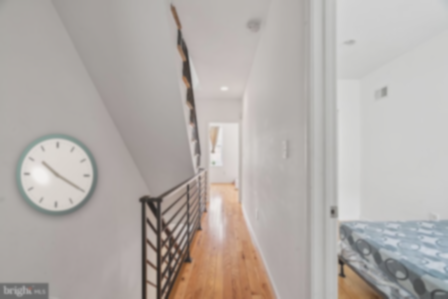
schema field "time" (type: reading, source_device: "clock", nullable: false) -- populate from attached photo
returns 10:20
